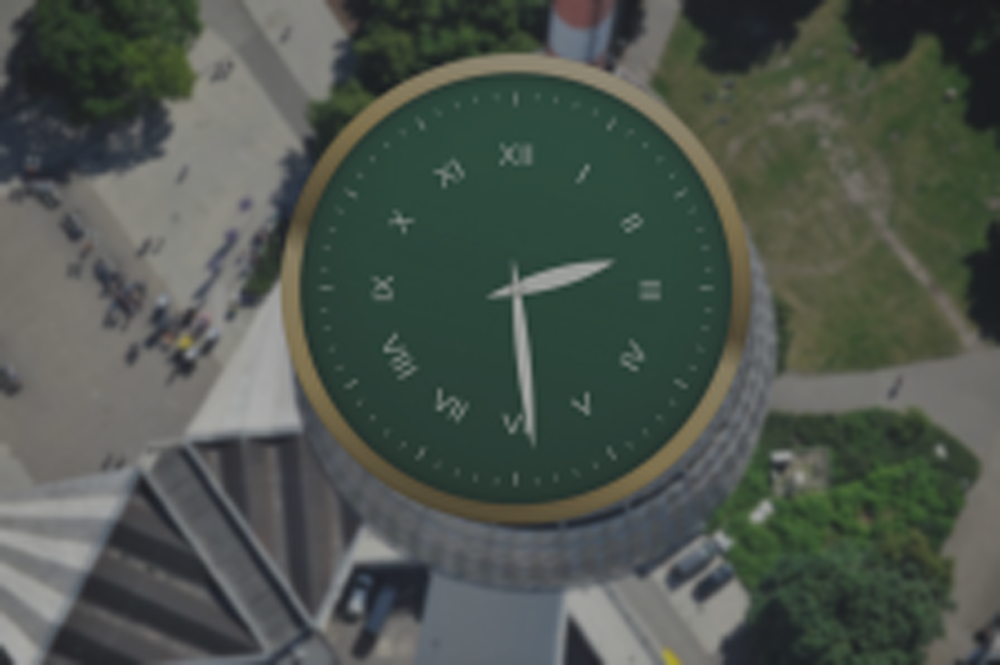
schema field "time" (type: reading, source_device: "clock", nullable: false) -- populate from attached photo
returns 2:29
